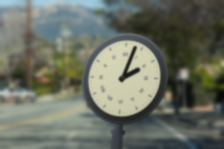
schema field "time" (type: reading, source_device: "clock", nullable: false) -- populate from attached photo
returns 2:03
